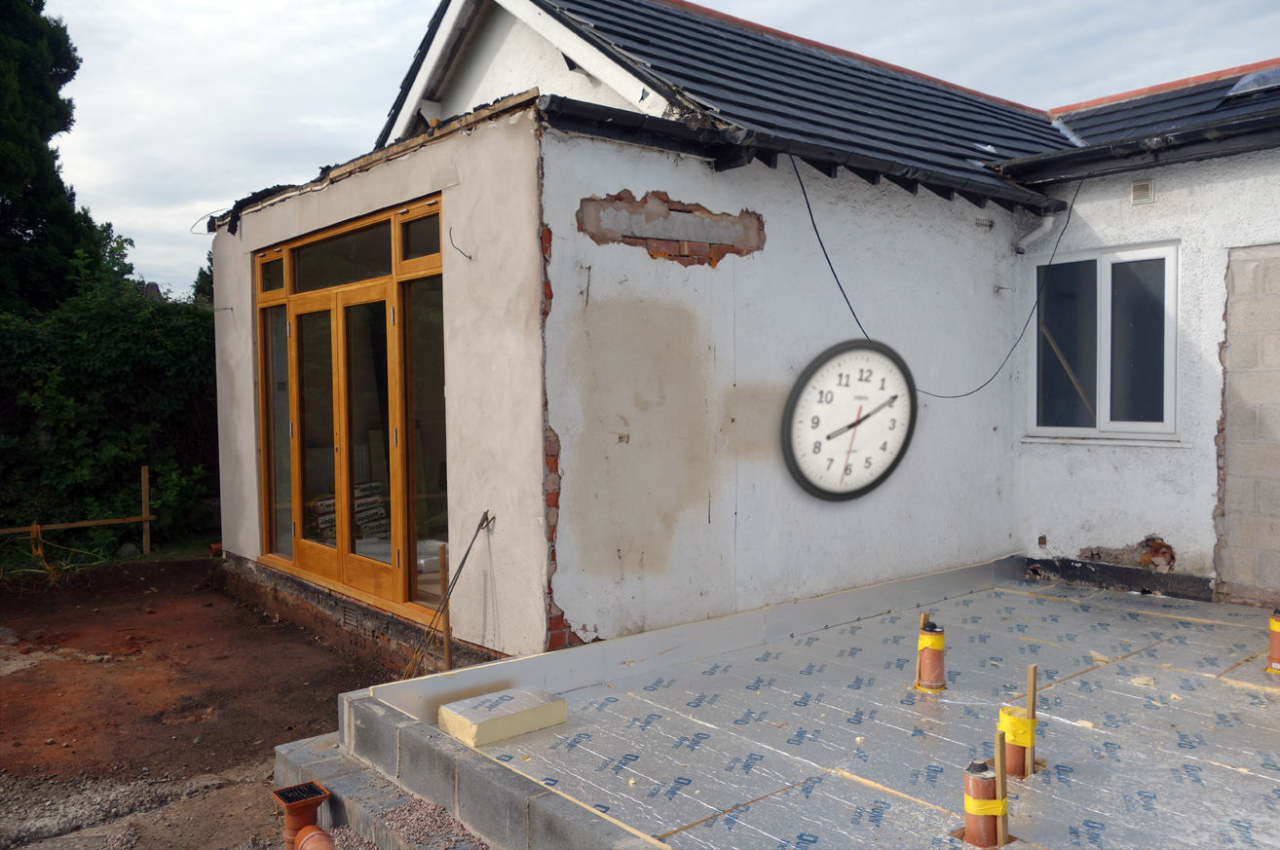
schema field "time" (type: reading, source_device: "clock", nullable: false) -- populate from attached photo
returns 8:09:31
